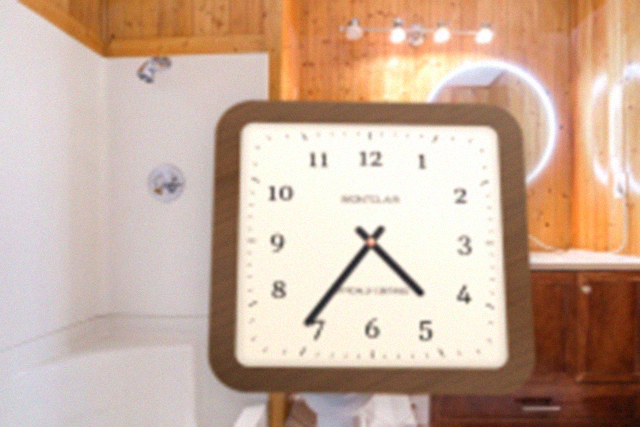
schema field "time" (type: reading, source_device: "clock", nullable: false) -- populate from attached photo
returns 4:36
